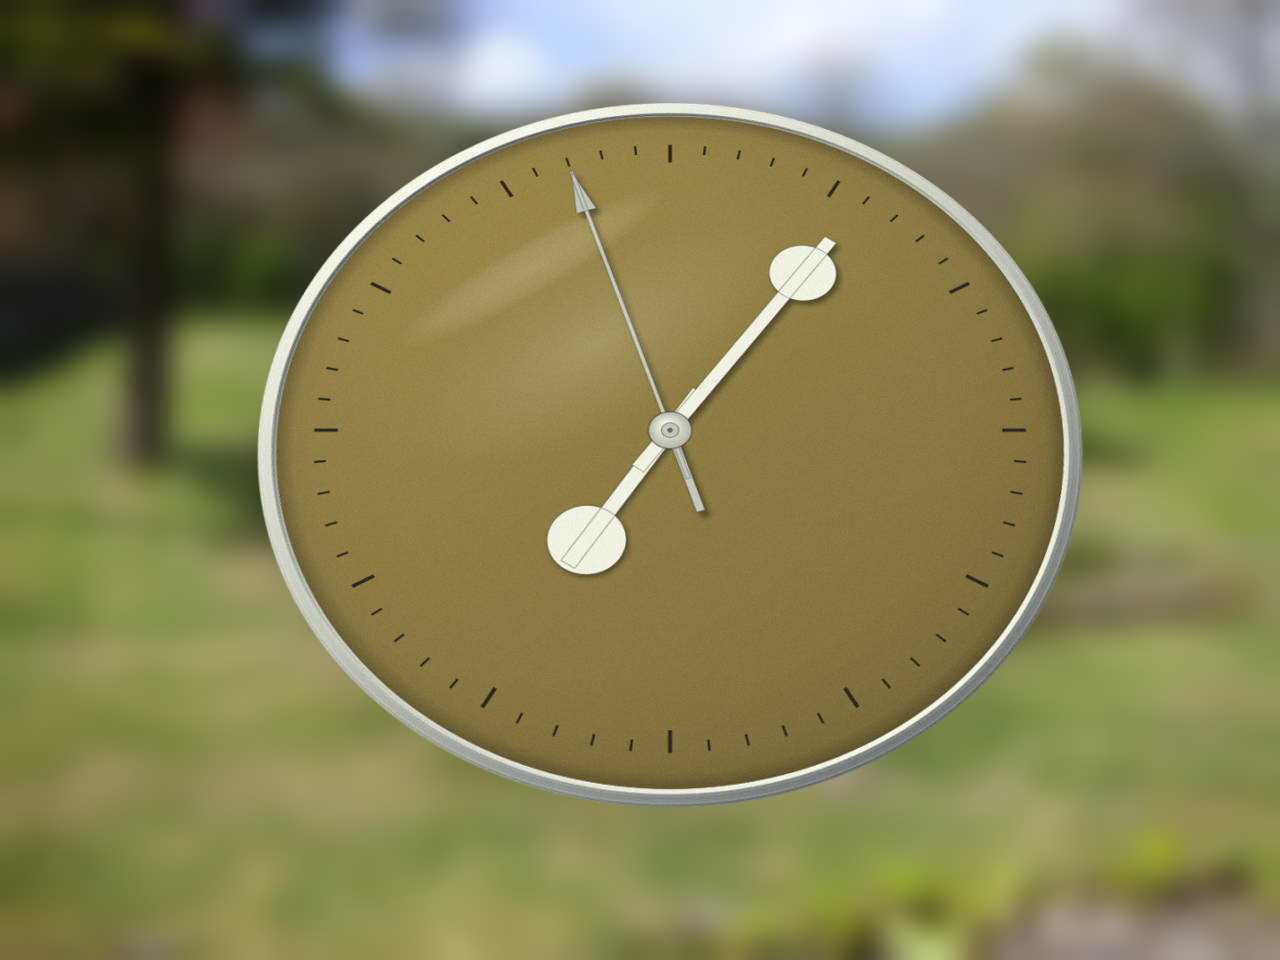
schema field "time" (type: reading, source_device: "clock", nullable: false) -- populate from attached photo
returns 7:05:57
